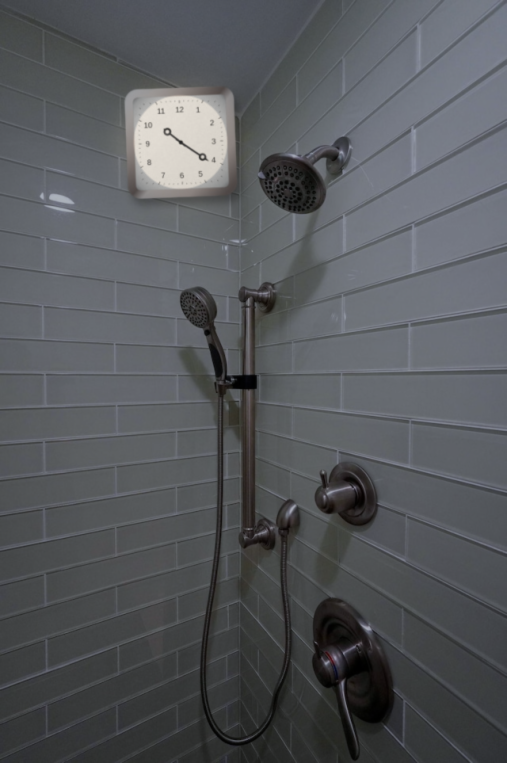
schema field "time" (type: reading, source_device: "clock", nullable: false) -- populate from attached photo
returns 10:21
